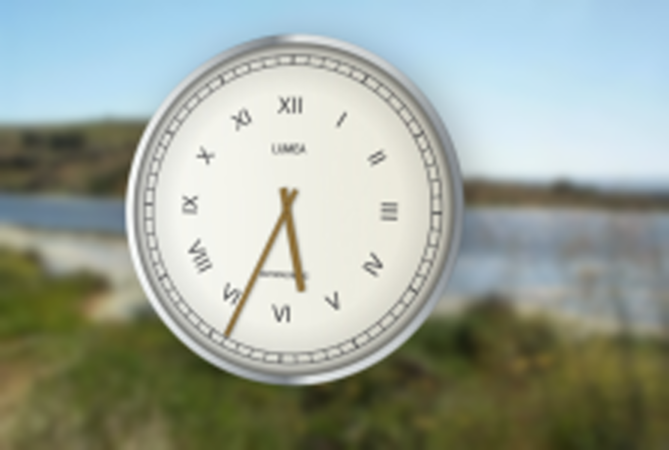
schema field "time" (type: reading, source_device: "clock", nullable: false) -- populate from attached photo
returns 5:34
